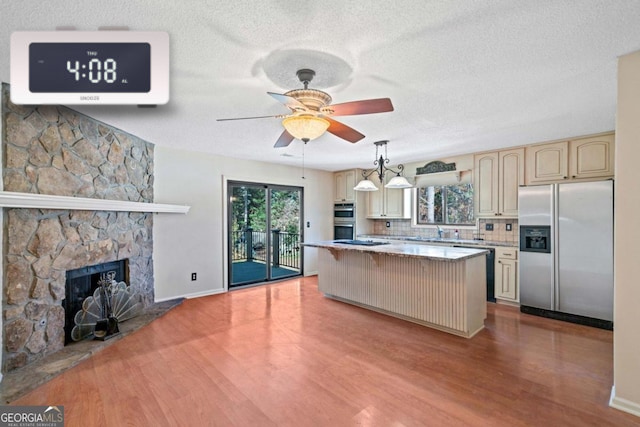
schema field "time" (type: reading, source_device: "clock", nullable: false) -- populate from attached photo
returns 4:08
